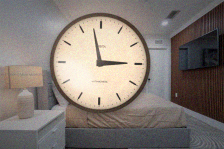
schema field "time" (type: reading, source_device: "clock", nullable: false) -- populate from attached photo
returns 2:58
